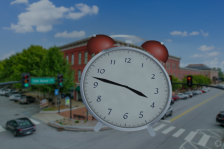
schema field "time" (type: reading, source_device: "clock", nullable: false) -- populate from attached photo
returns 3:47
